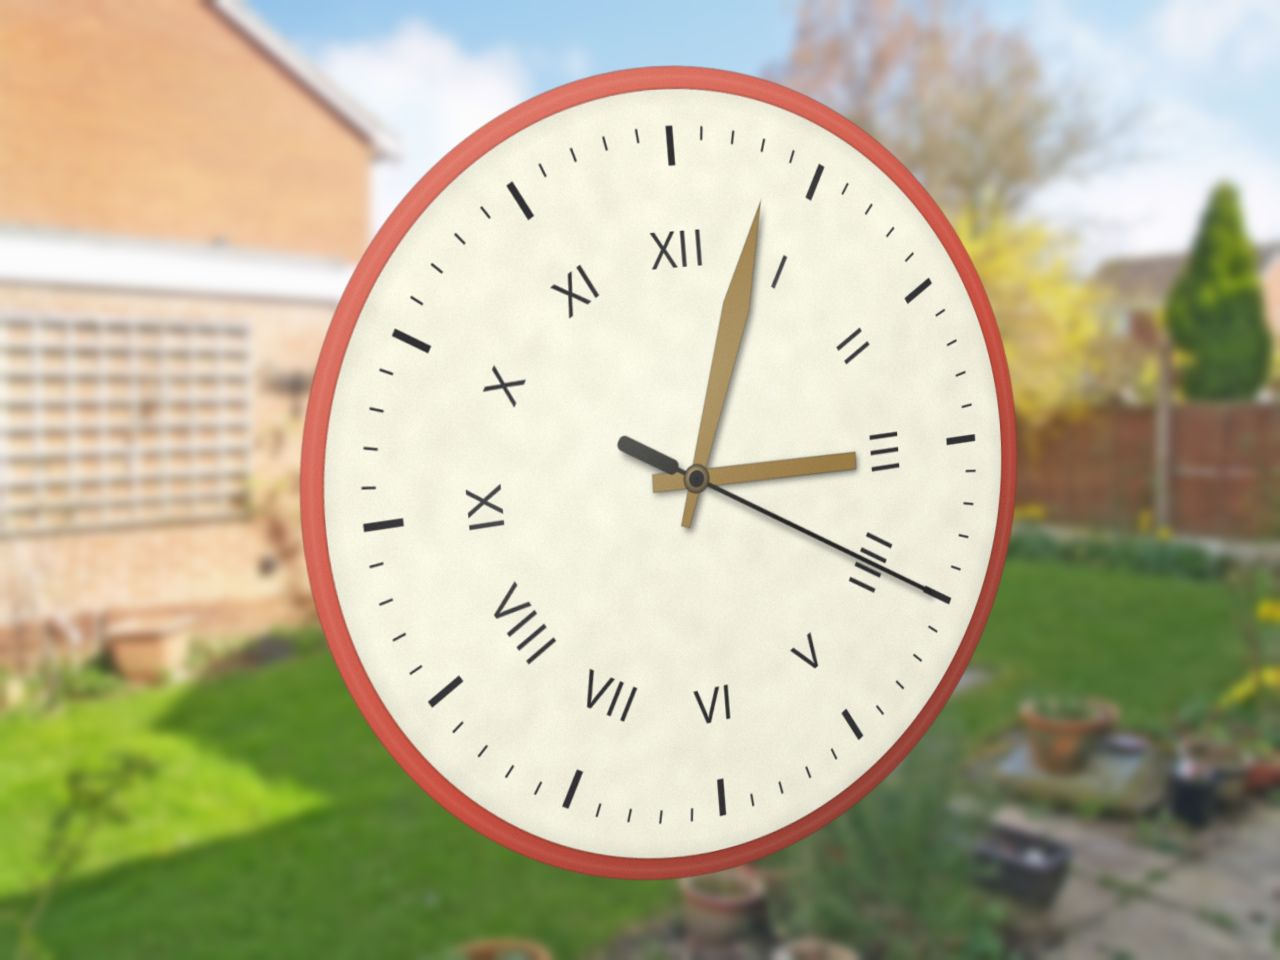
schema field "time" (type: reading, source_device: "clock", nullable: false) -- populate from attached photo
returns 3:03:20
